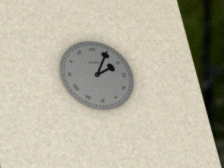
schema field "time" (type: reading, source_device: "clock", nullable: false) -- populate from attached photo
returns 2:05
